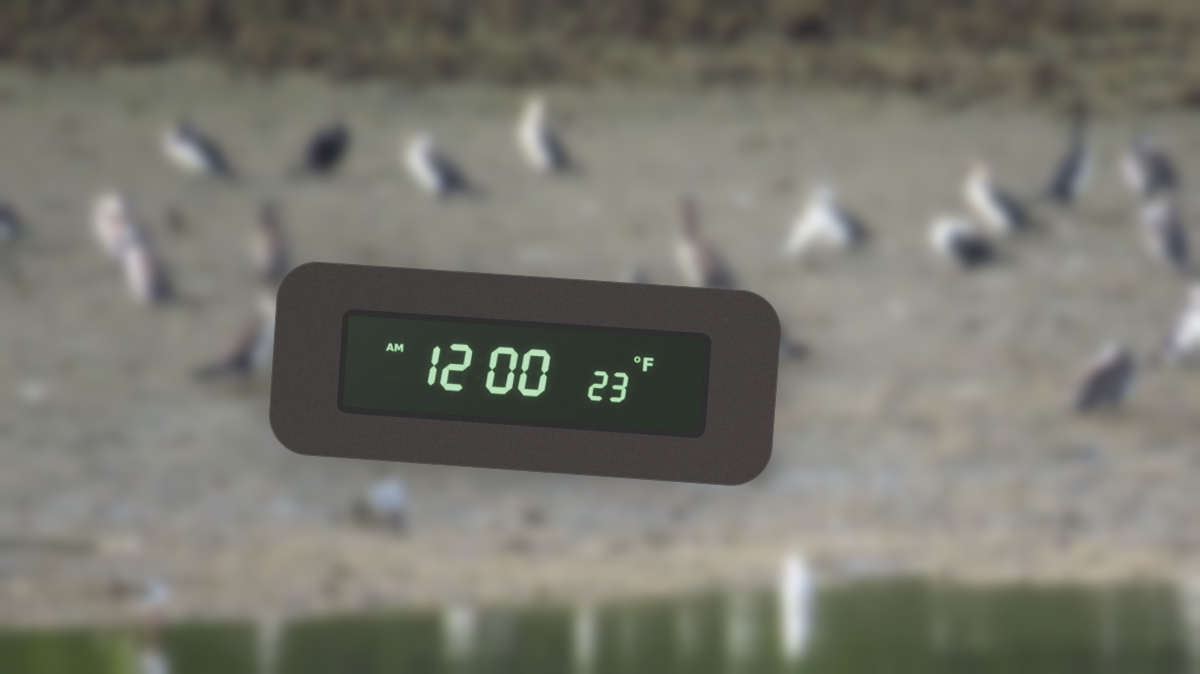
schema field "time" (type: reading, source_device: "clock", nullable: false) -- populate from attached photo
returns 12:00
